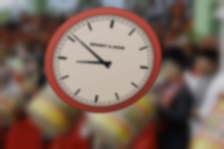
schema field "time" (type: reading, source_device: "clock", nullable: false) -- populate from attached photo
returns 8:51
